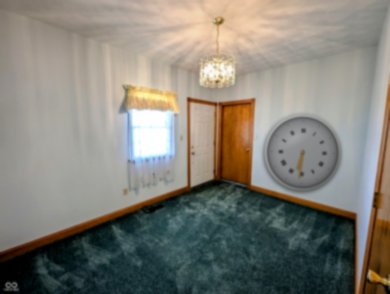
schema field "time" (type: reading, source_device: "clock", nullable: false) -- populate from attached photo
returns 6:31
